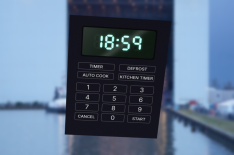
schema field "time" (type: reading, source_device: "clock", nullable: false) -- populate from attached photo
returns 18:59
